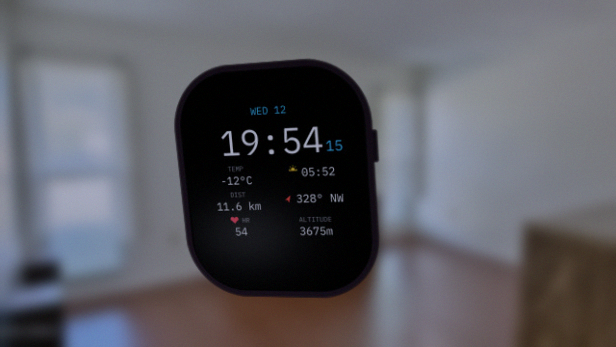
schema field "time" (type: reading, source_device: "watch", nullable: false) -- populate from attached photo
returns 19:54:15
